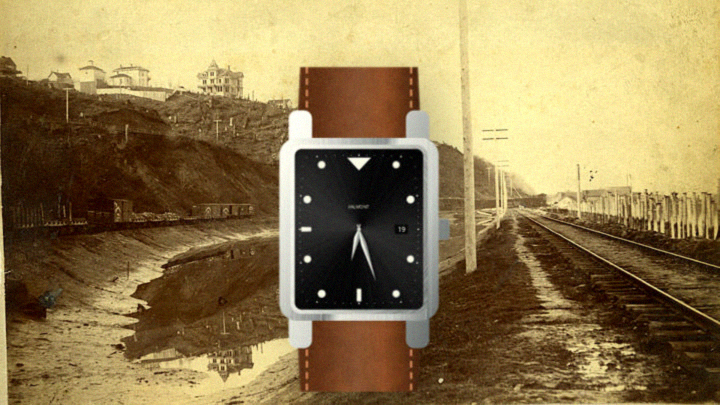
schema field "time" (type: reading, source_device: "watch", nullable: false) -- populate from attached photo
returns 6:27
